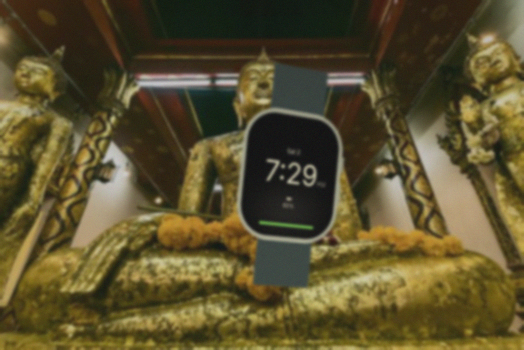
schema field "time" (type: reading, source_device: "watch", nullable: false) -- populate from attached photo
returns 7:29
